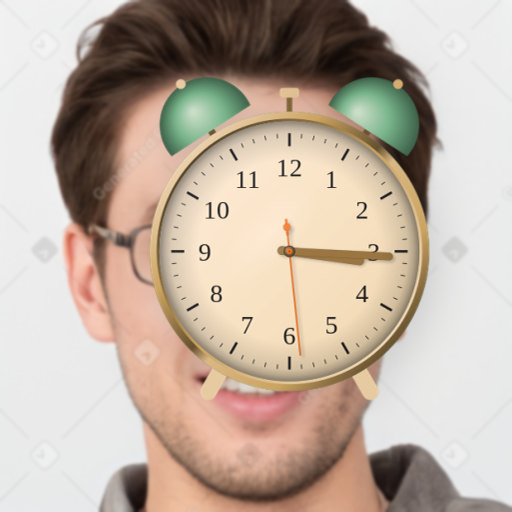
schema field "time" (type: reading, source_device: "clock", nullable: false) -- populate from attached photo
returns 3:15:29
